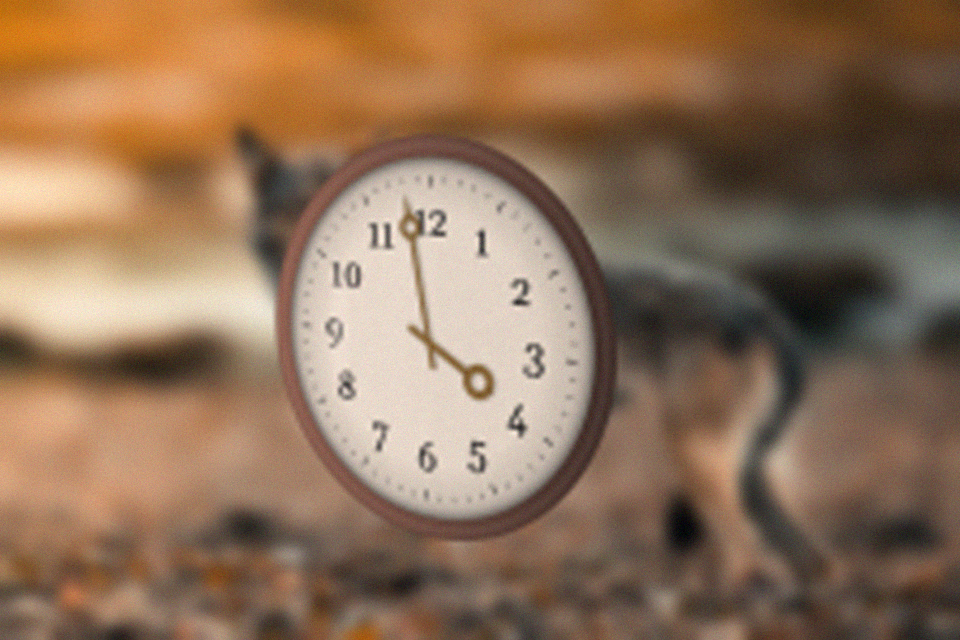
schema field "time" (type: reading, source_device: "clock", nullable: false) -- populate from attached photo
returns 3:58
